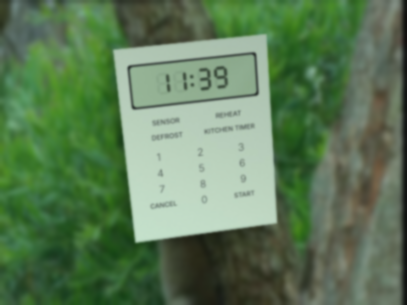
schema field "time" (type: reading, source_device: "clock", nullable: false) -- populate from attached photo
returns 11:39
